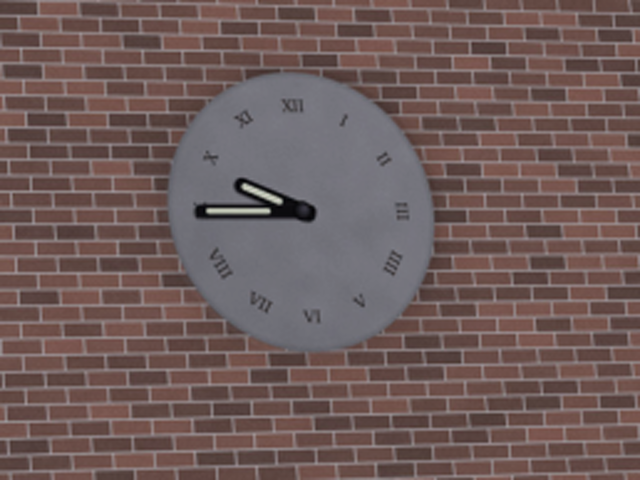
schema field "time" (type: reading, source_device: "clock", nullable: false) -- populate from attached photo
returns 9:45
